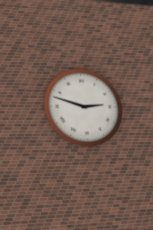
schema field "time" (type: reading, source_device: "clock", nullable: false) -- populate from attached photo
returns 2:48
